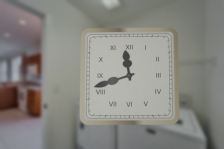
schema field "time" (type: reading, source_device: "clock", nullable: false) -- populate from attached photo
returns 11:42
